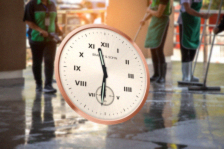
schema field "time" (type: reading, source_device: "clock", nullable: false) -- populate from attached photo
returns 11:31
